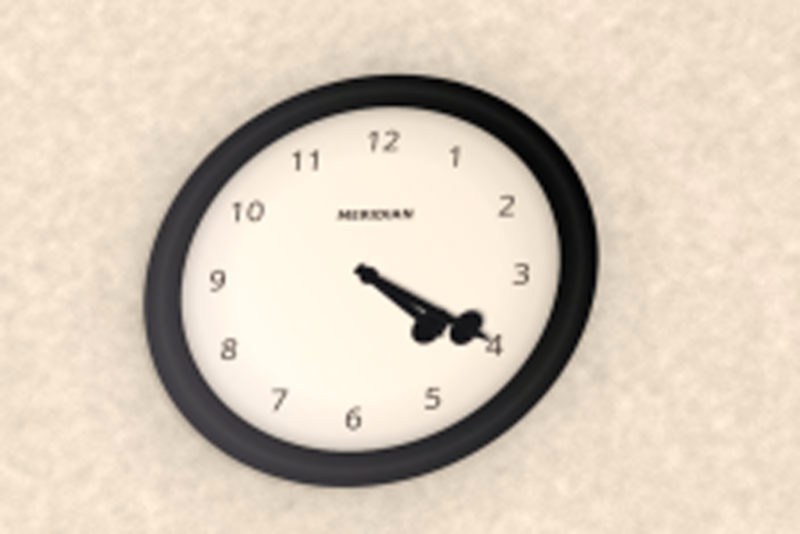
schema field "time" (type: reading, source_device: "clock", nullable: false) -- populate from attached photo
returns 4:20
